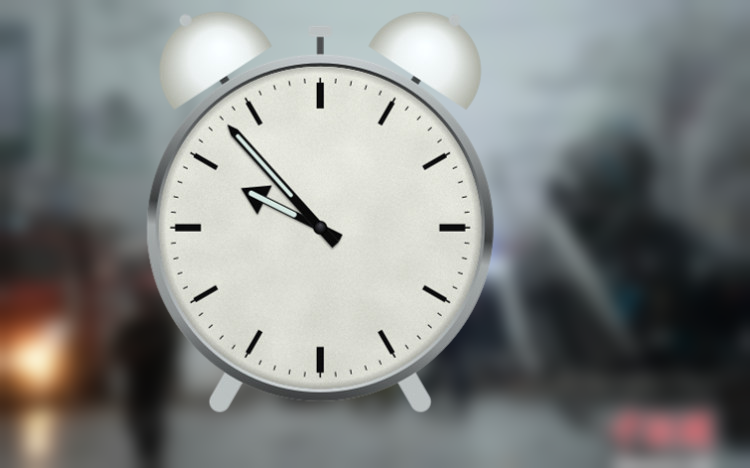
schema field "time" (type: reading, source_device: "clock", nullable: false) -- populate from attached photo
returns 9:53
